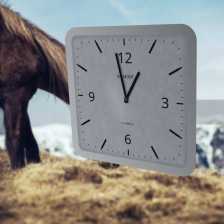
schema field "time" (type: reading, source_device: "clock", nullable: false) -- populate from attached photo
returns 12:58
